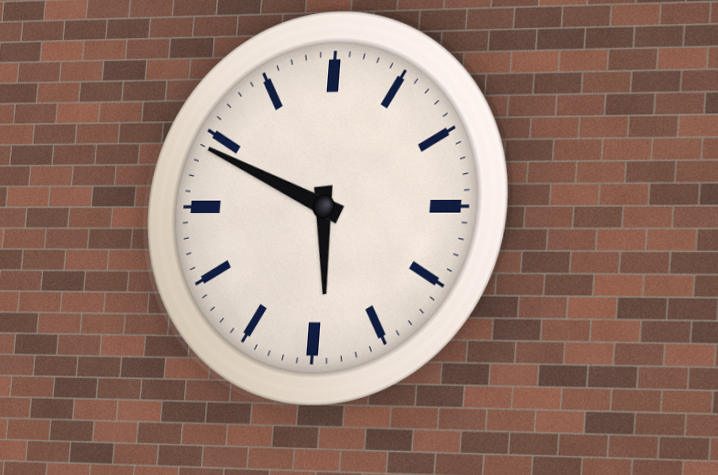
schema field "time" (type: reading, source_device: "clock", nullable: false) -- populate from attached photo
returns 5:49
